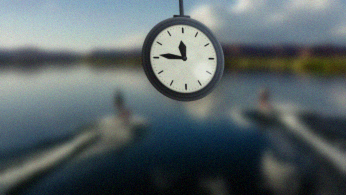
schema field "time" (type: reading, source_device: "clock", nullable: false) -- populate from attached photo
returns 11:46
